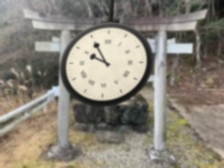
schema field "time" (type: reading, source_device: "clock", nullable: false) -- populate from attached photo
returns 9:55
